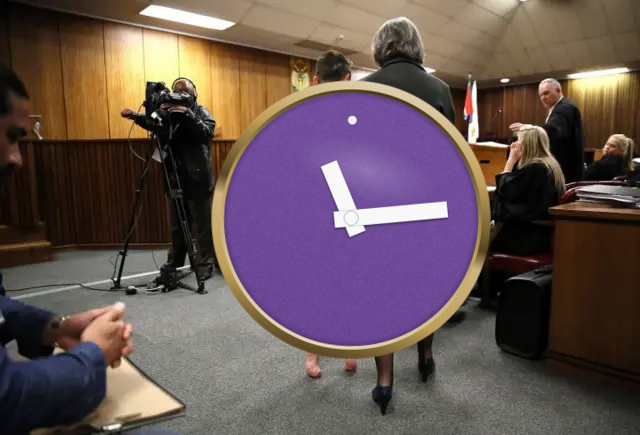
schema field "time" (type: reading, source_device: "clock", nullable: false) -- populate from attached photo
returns 11:14
